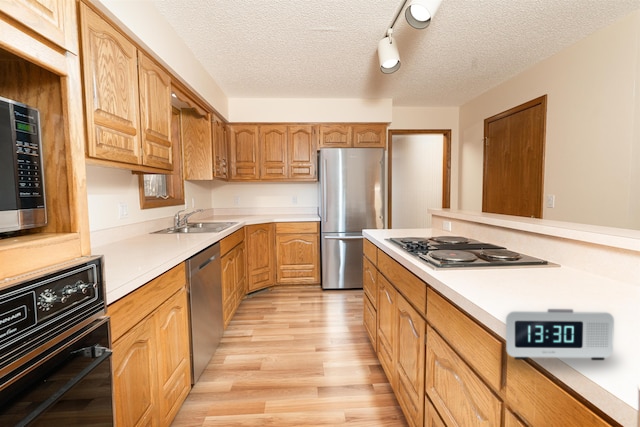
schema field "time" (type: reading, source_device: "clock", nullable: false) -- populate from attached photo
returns 13:30
